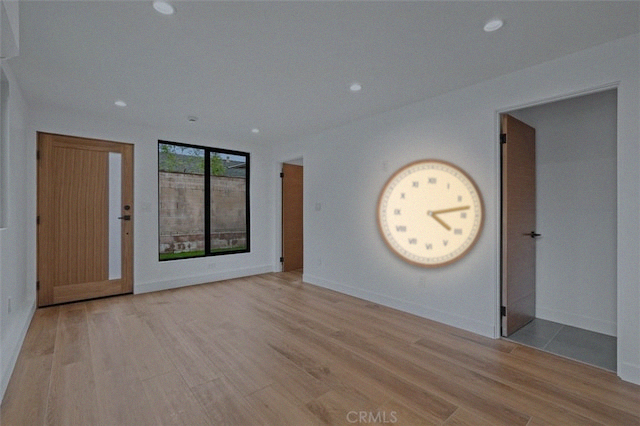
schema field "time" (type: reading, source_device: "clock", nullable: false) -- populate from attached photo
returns 4:13
